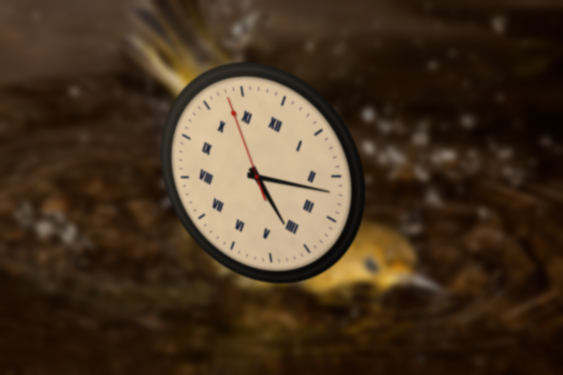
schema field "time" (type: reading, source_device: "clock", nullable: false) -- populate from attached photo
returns 4:11:53
